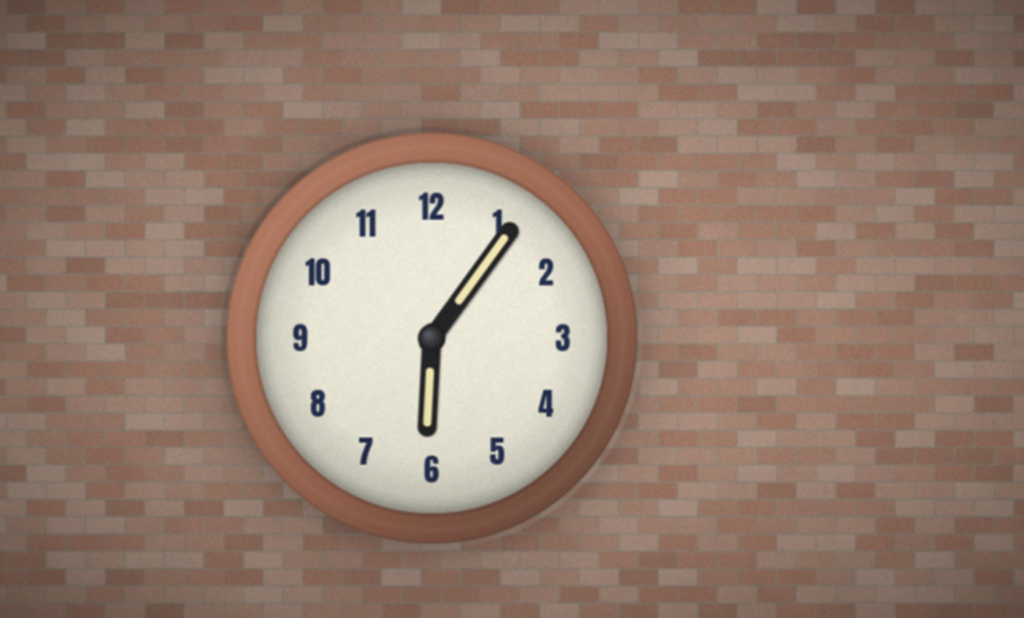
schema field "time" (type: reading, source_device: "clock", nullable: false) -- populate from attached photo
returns 6:06
